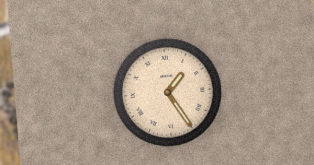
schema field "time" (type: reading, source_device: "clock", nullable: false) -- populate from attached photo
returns 1:25
